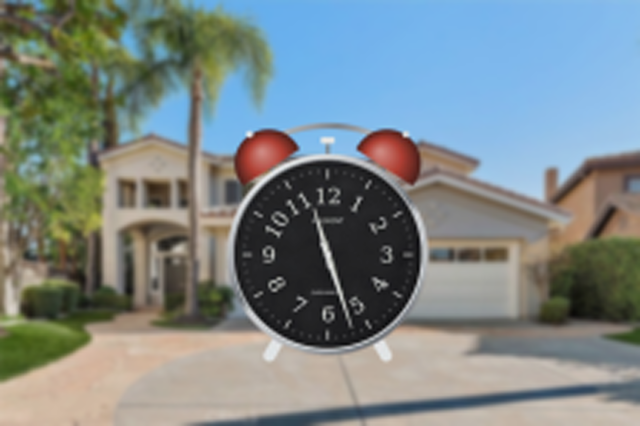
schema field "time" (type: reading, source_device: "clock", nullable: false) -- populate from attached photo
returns 11:27
